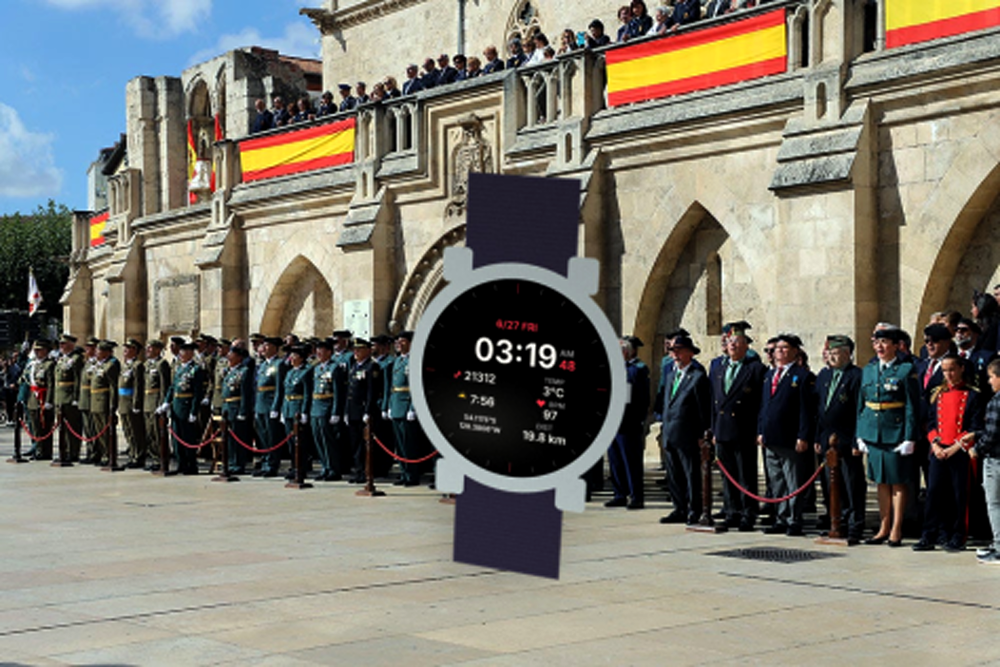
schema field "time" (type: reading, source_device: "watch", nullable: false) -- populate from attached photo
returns 3:19
